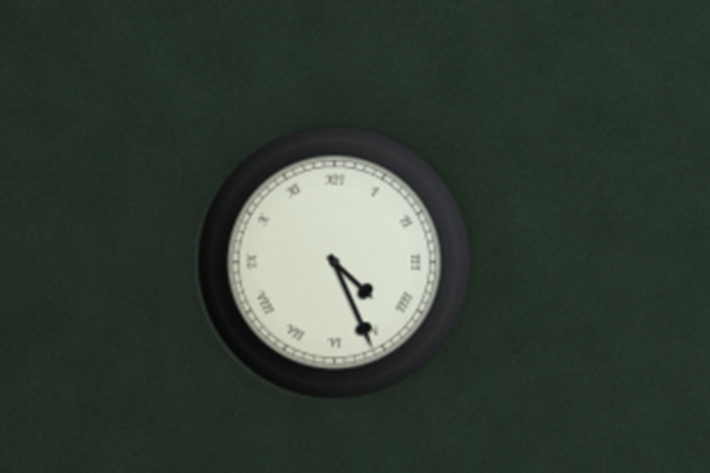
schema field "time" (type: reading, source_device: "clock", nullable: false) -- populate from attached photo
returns 4:26
